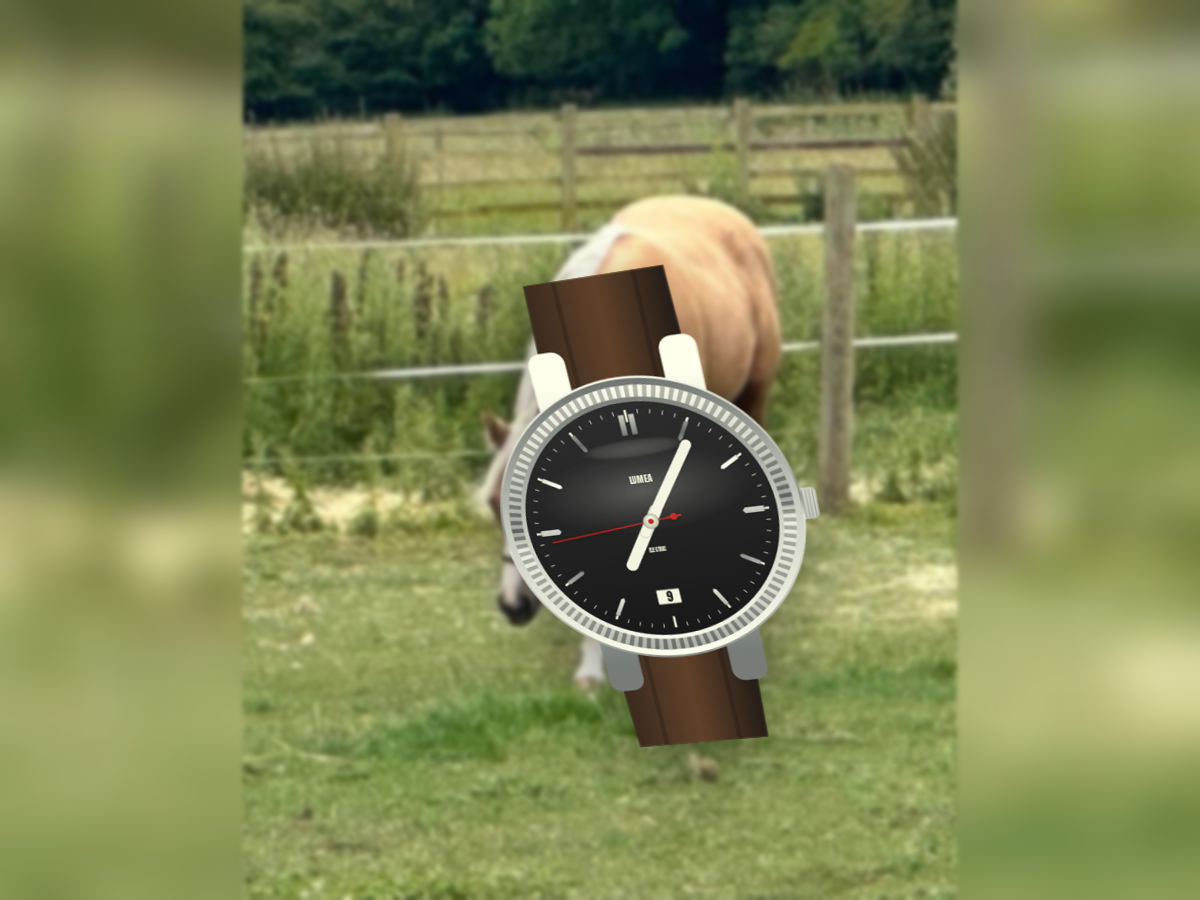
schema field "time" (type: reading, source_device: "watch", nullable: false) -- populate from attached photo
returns 7:05:44
